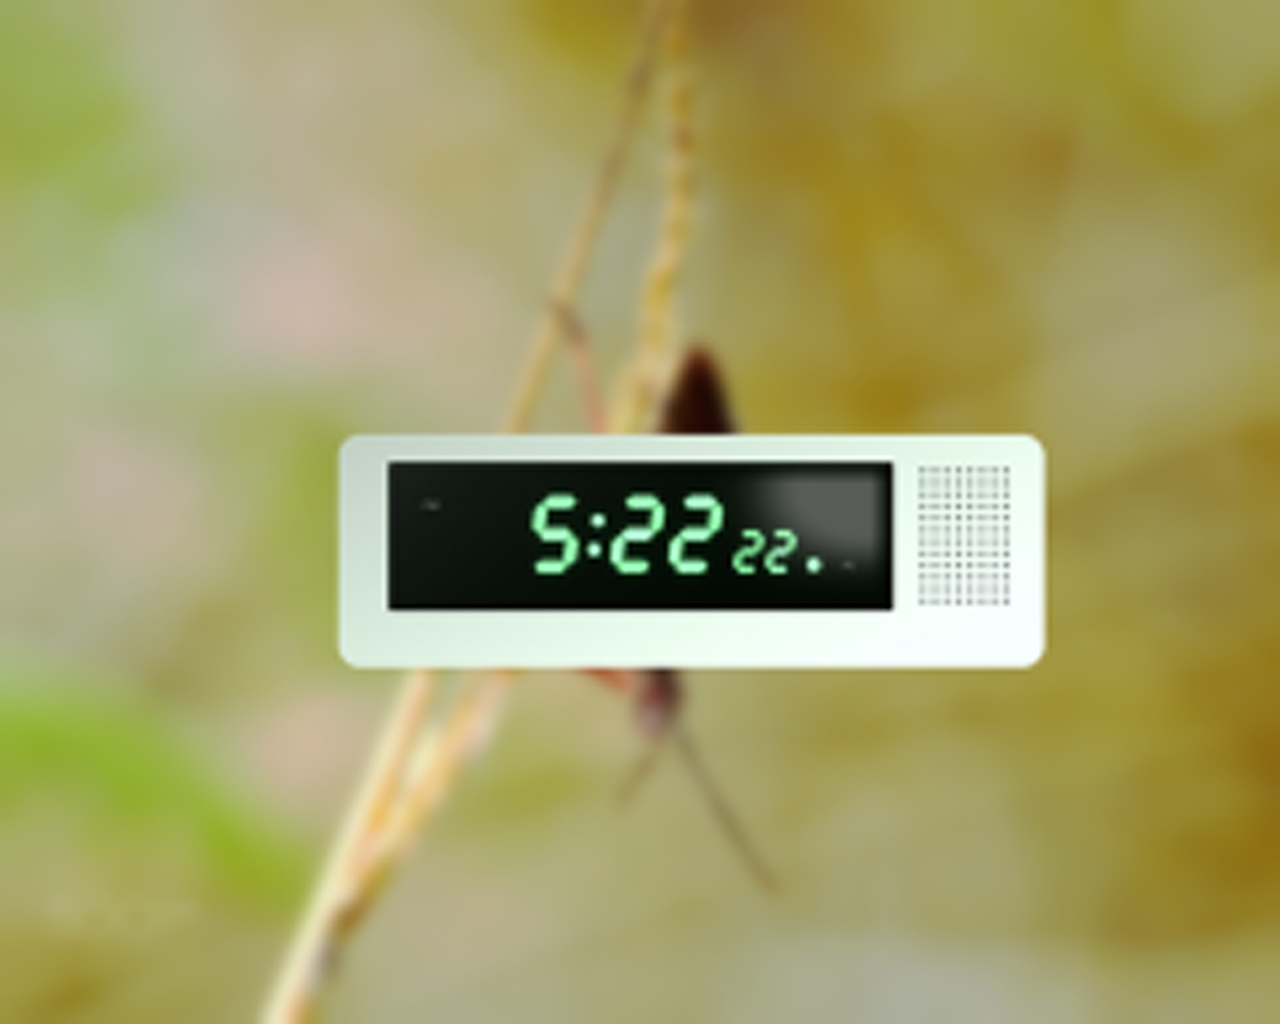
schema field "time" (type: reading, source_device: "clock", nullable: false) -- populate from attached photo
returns 5:22:22
